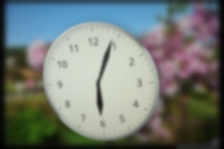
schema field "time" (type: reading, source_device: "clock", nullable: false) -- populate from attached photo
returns 6:04
